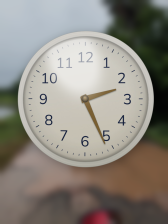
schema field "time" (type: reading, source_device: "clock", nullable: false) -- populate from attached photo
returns 2:26
